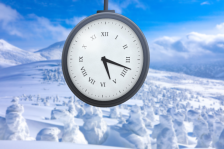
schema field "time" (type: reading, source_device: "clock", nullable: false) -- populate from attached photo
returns 5:18
